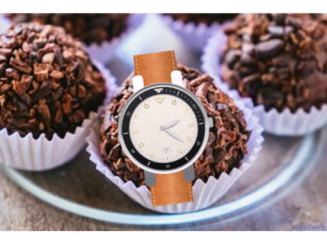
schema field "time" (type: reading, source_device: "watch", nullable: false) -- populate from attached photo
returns 2:22
